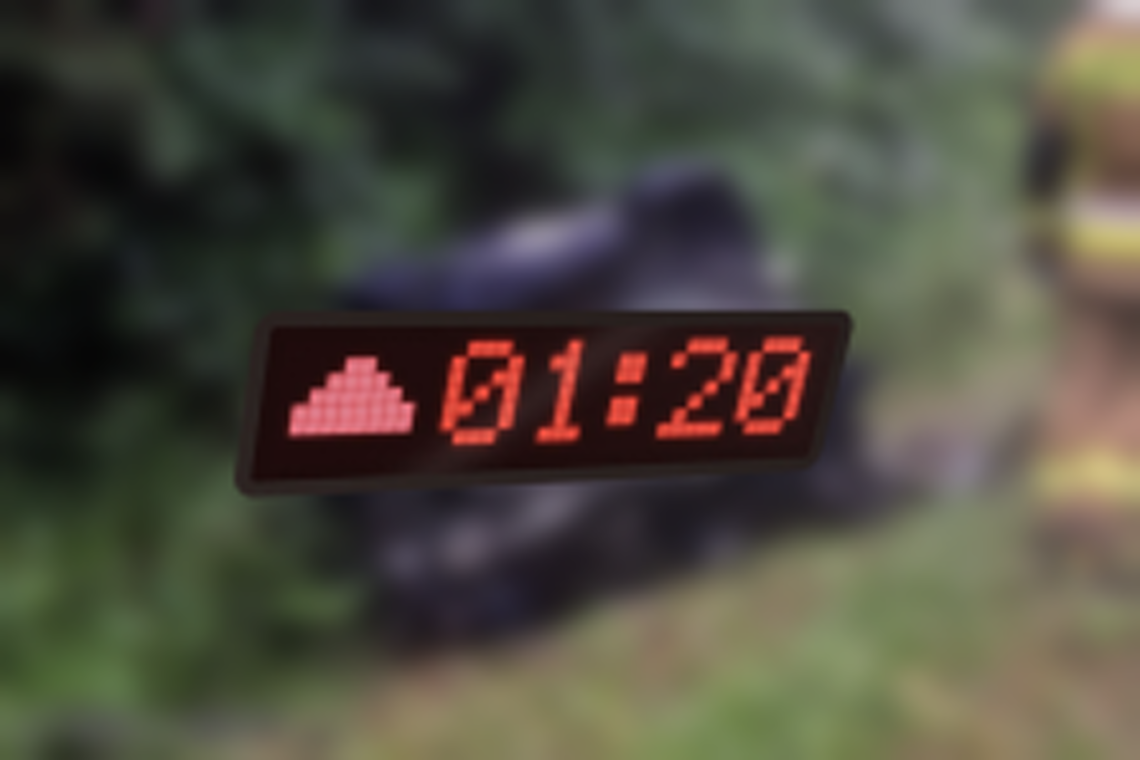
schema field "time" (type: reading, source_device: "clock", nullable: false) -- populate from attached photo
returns 1:20
